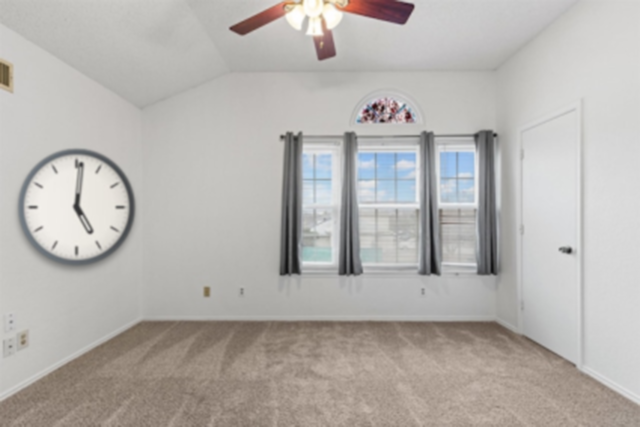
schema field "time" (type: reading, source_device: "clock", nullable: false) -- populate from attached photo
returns 5:01
